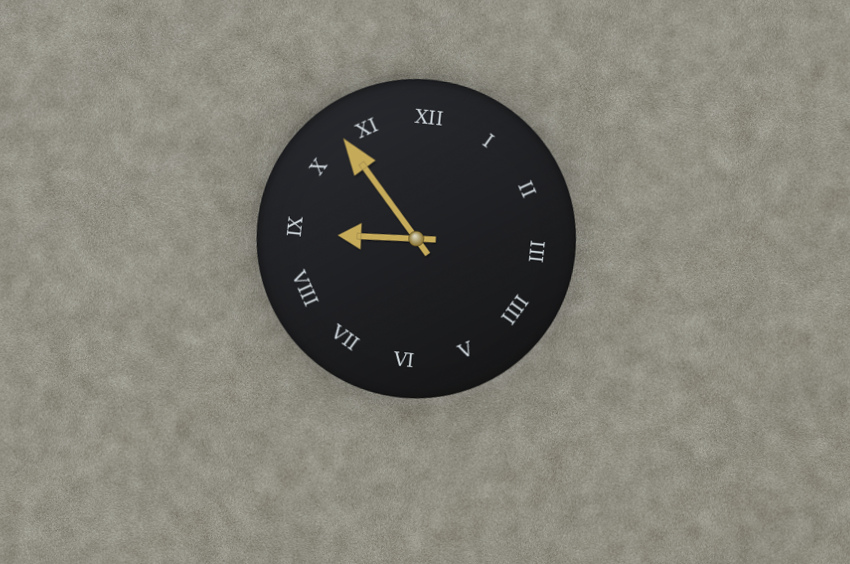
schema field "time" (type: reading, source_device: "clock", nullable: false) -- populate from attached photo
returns 8:53
